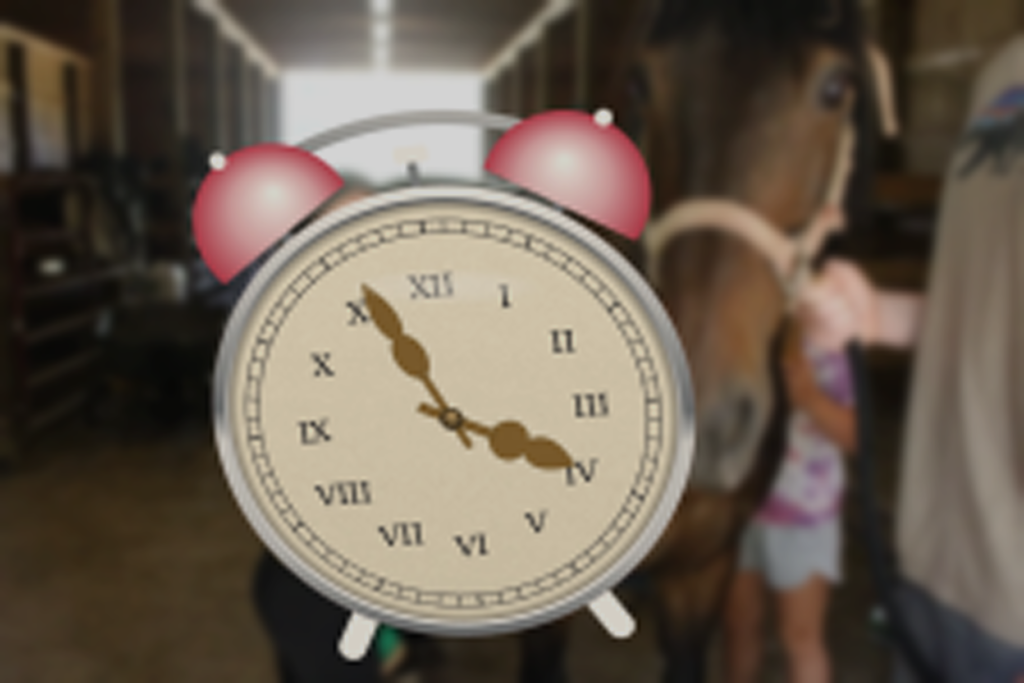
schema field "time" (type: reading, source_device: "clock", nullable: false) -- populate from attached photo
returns 3:56
